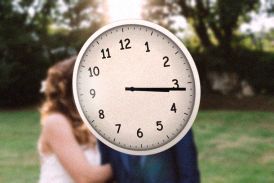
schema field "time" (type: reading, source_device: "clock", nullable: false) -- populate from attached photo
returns 3:16
